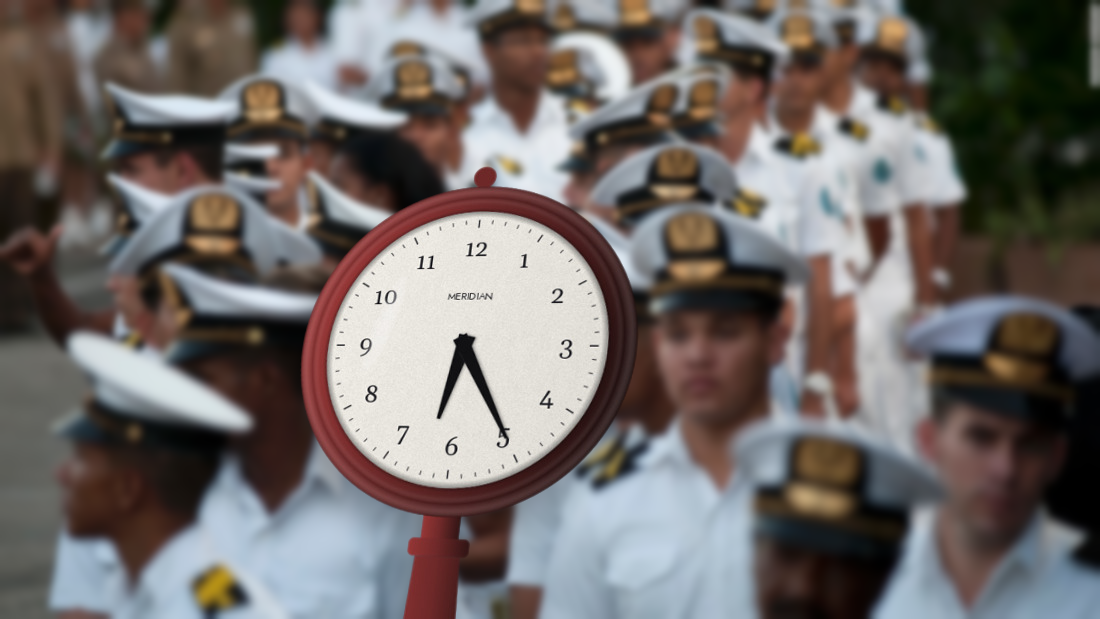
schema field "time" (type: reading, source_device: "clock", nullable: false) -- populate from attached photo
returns 6:25
